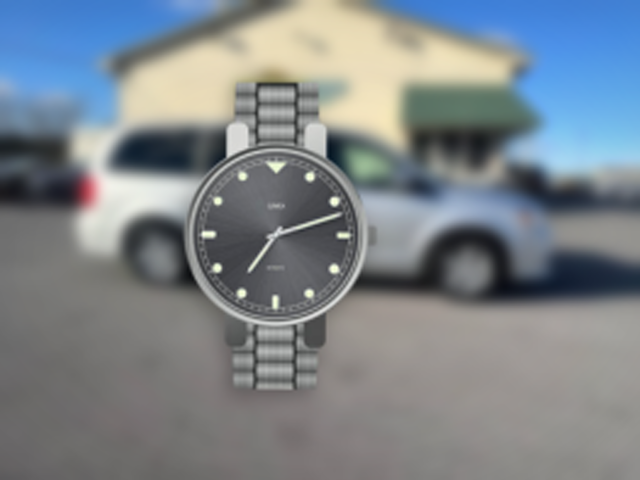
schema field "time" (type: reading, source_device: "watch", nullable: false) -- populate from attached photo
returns 7:12
